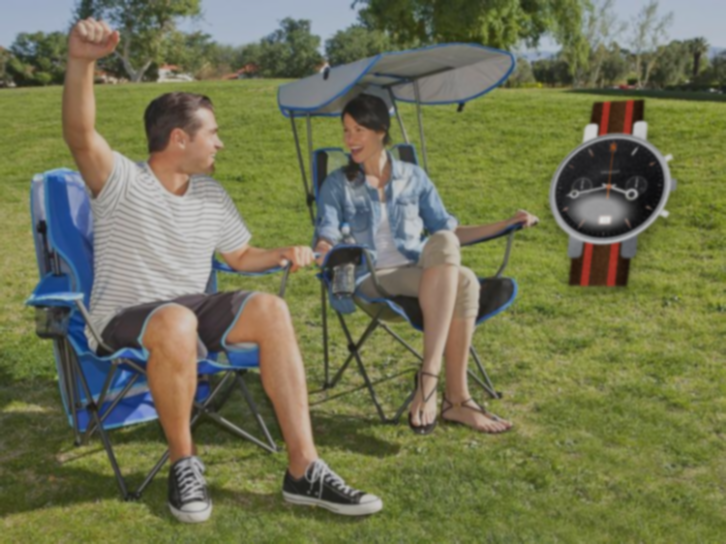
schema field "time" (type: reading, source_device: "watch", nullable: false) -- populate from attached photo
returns 3:43
